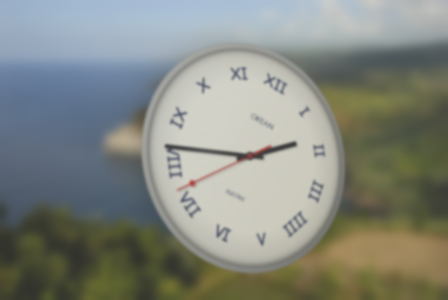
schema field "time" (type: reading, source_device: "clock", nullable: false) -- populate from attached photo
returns 1:41:37
